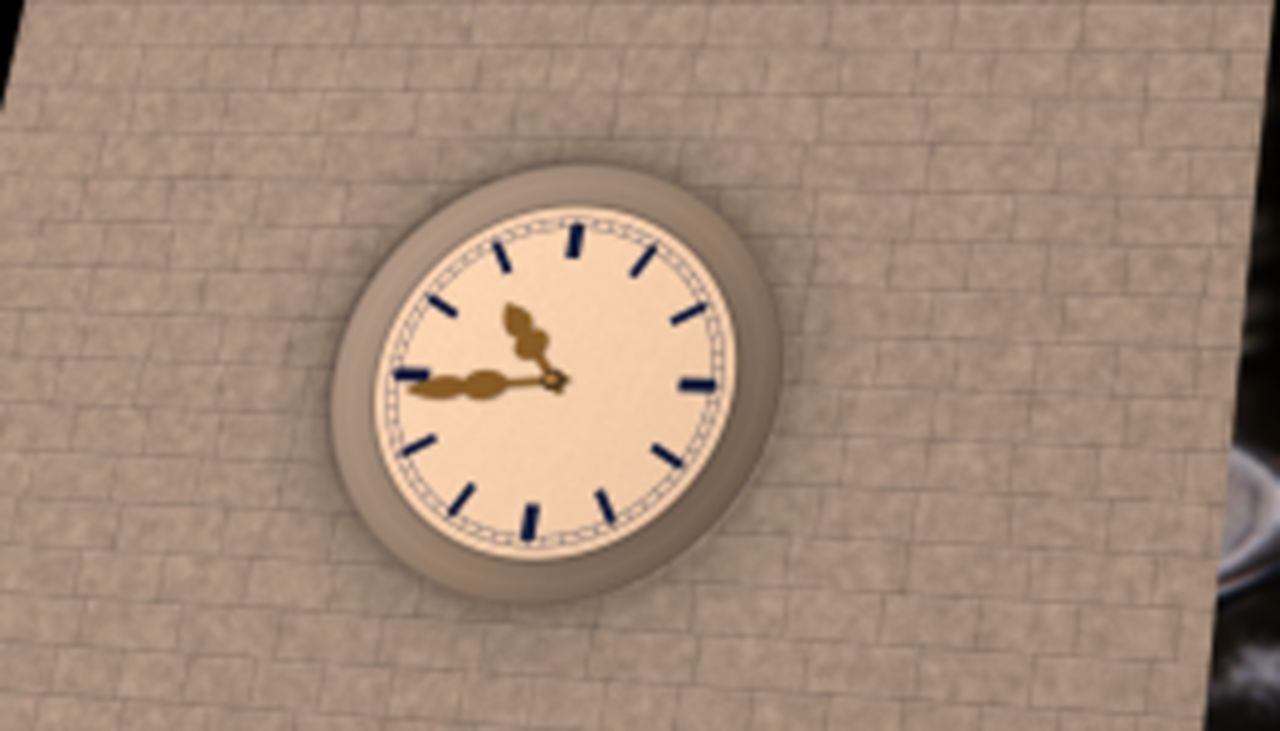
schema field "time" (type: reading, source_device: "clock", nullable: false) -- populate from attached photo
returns 10:44
